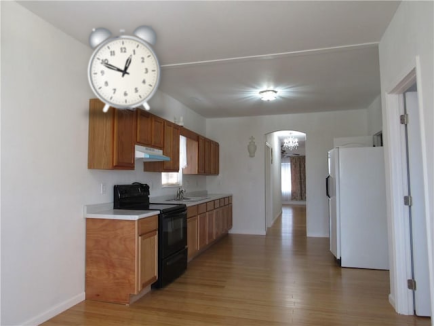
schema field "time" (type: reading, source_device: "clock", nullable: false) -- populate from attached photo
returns 12:49
